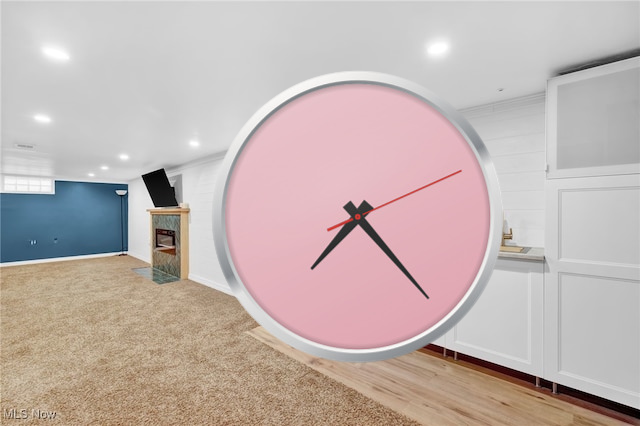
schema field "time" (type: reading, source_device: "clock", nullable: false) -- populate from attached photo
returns 7:23:11
